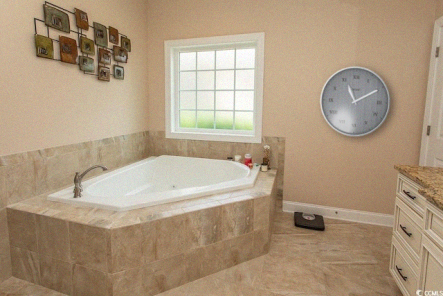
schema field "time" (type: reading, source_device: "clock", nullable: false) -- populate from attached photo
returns 11:10
